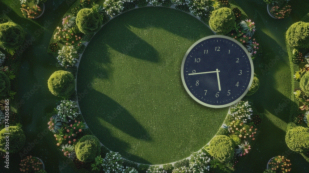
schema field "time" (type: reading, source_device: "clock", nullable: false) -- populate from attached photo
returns 5:44
